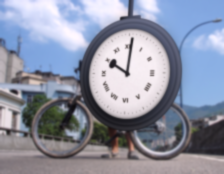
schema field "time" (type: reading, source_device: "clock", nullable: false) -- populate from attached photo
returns 10:01
